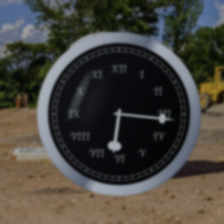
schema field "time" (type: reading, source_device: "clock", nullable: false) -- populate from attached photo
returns 6:16
